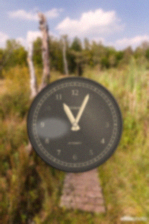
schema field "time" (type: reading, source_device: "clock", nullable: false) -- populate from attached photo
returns 11:04
